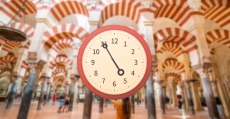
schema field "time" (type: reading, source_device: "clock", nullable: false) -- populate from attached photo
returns 4:55
